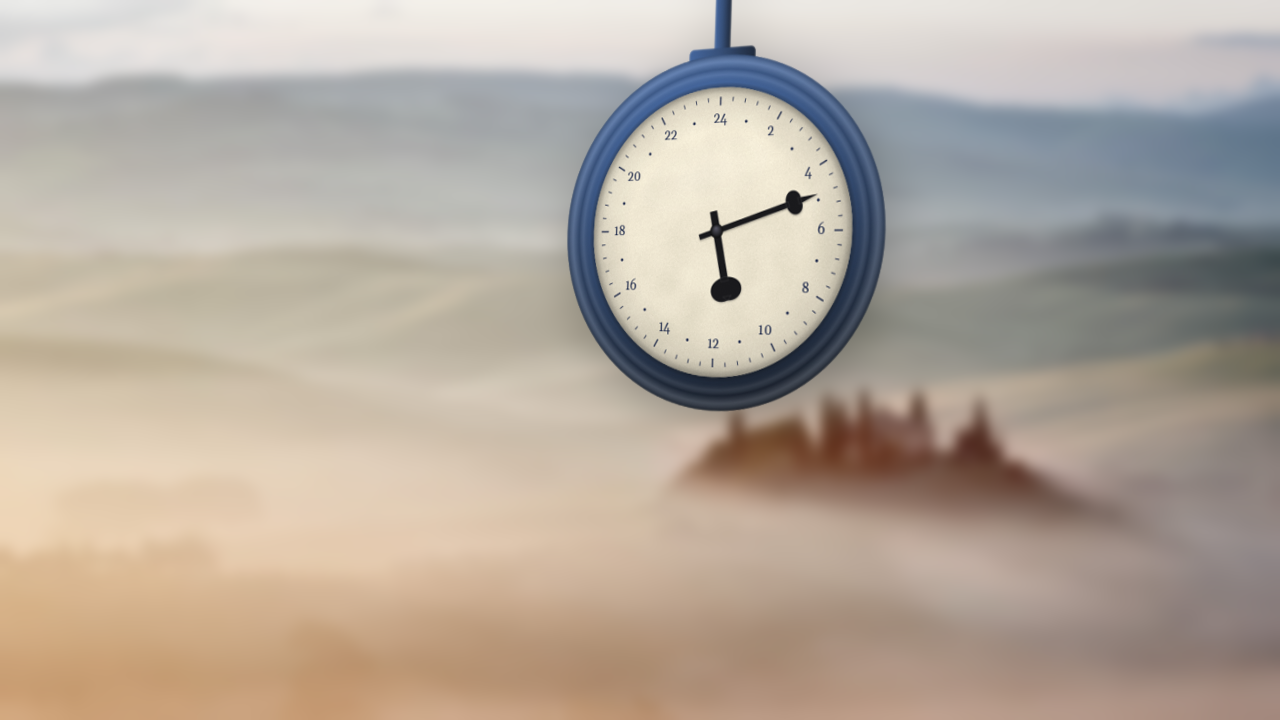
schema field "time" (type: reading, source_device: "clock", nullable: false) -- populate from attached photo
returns 11:12
